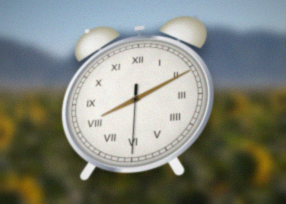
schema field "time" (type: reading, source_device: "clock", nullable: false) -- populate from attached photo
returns 8:10:30
